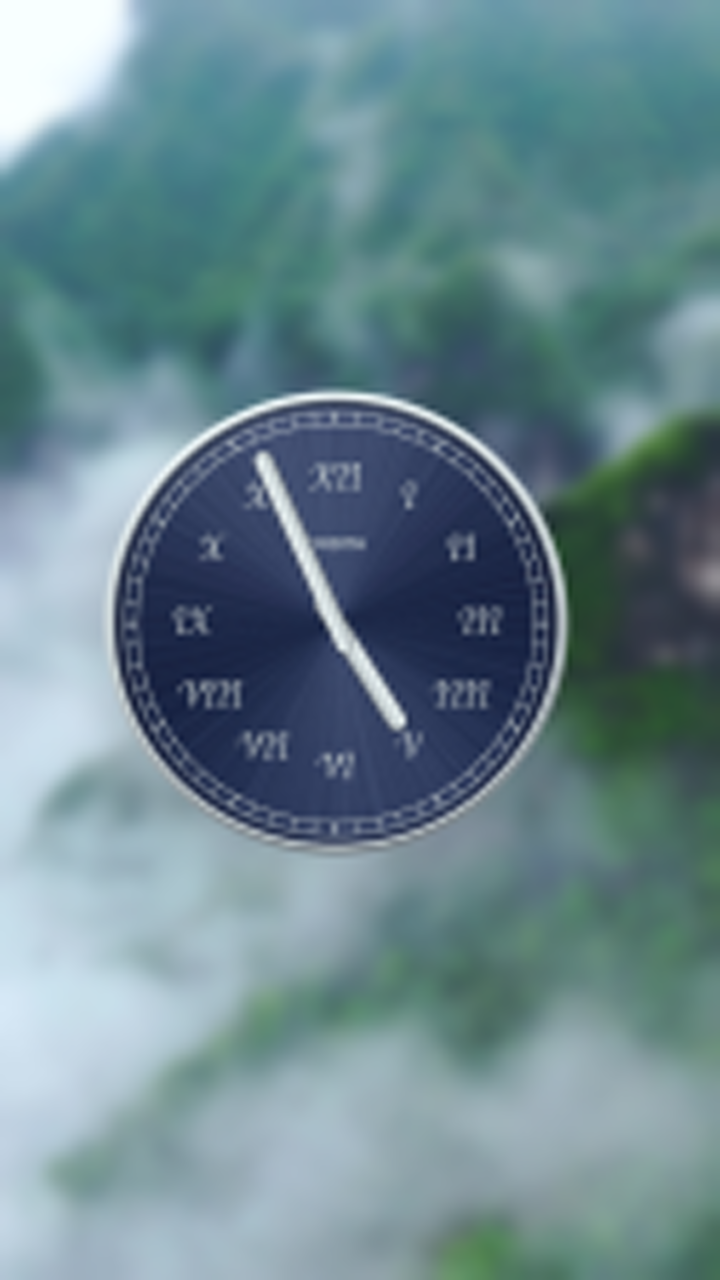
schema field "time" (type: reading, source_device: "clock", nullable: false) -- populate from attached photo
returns 4:56
